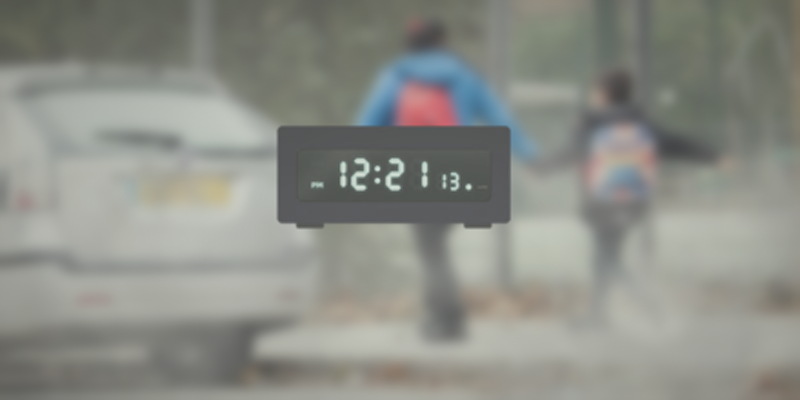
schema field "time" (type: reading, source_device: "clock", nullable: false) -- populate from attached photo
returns 12:21:13
